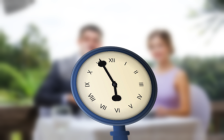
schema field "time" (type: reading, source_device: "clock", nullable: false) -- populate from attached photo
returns 5:56
